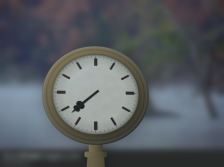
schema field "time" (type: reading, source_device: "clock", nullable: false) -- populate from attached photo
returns 7:38
